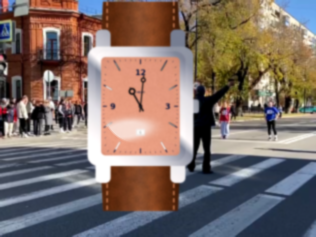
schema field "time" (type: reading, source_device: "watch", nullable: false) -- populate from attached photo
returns 11:01
